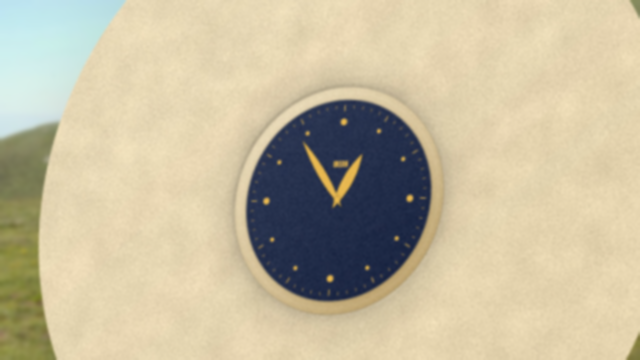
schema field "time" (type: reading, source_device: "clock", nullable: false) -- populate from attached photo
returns 12:54
